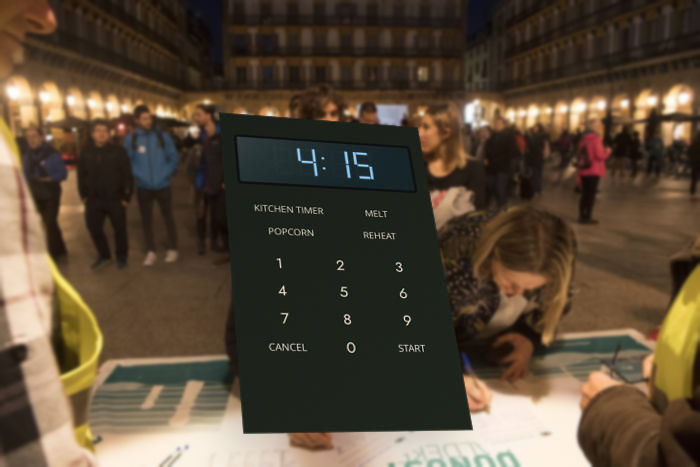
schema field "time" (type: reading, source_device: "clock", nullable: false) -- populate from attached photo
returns 4:15
